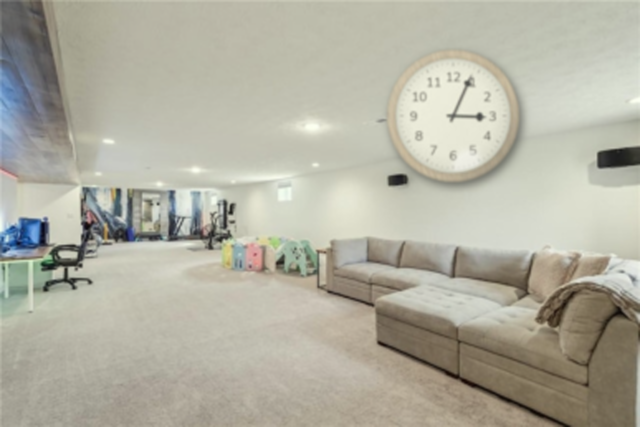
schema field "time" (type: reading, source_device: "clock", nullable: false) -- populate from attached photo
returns 3:04
